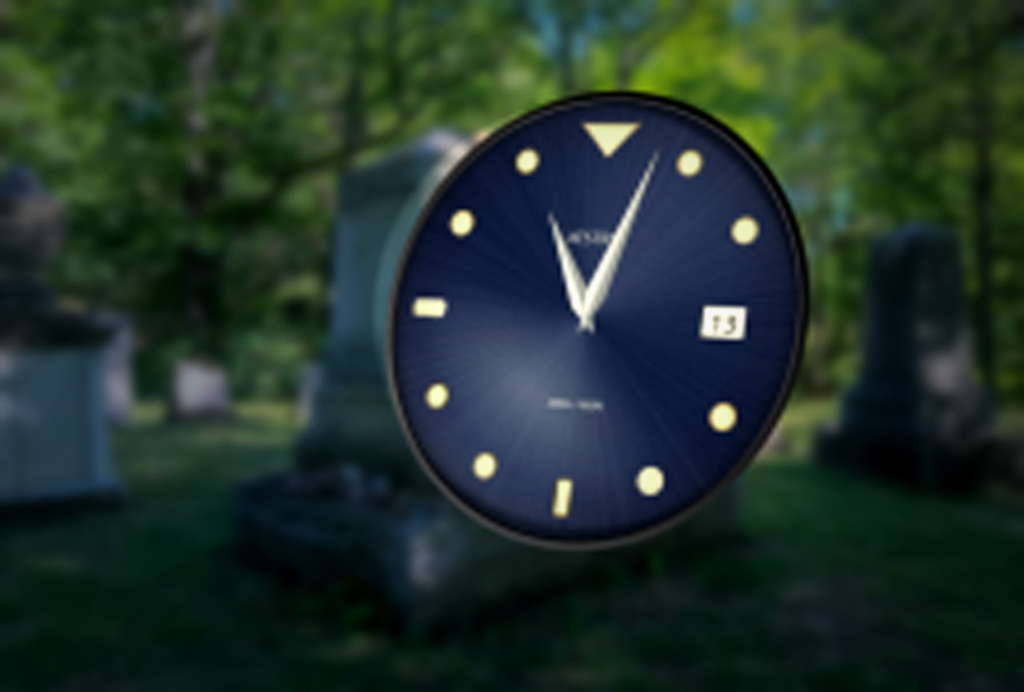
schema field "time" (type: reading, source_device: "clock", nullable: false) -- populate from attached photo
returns 11:03
